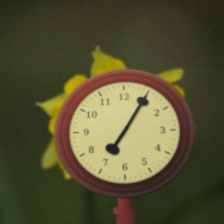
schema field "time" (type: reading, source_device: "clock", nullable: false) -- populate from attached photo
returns 7:05
